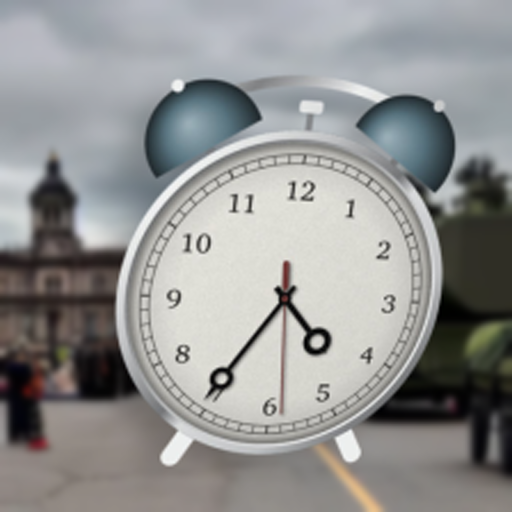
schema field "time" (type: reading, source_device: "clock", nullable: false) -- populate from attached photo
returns 4:35:29
